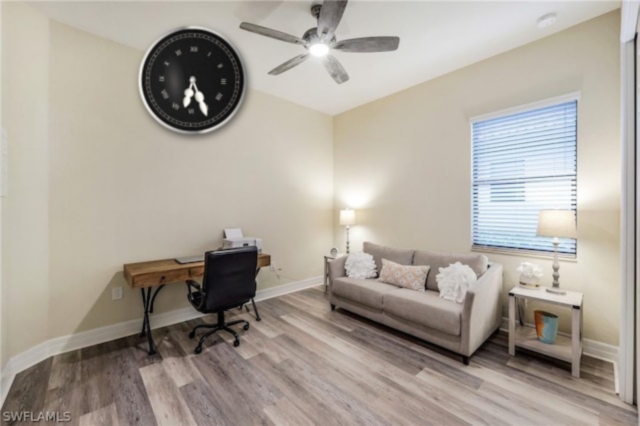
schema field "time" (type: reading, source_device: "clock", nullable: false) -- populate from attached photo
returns 6:26
